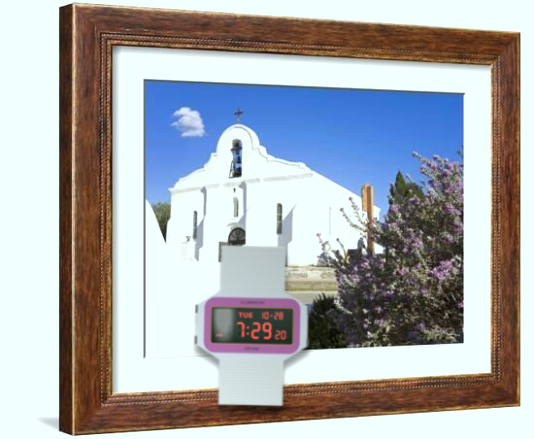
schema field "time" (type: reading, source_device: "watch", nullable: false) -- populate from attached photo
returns 7:29
